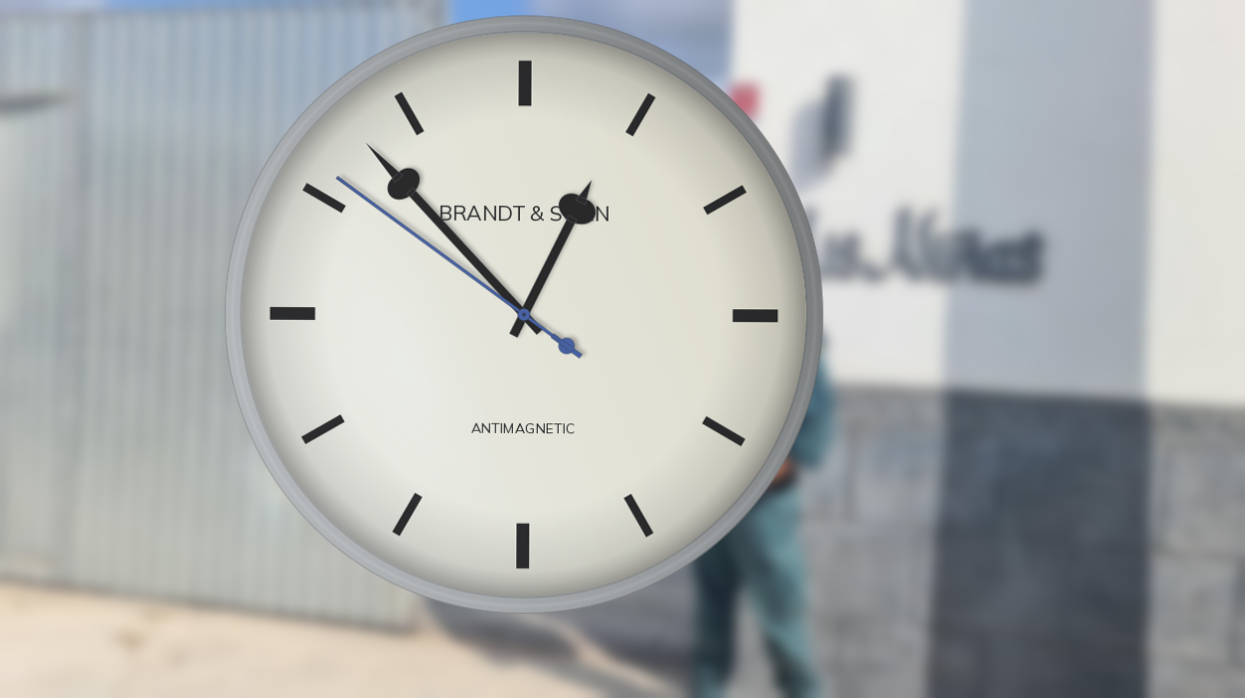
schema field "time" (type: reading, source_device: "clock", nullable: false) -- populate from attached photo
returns 12:52:51
